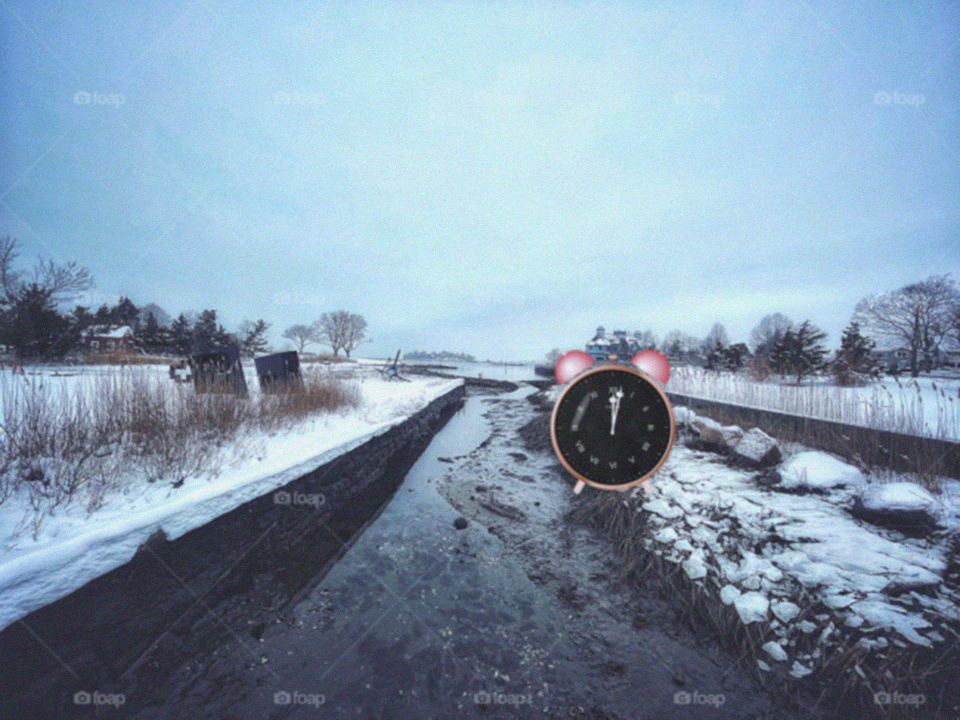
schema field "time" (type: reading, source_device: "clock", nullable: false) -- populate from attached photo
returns 12:02
